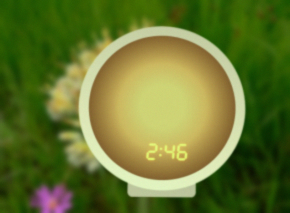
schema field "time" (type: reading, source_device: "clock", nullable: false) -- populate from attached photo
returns 2:46
